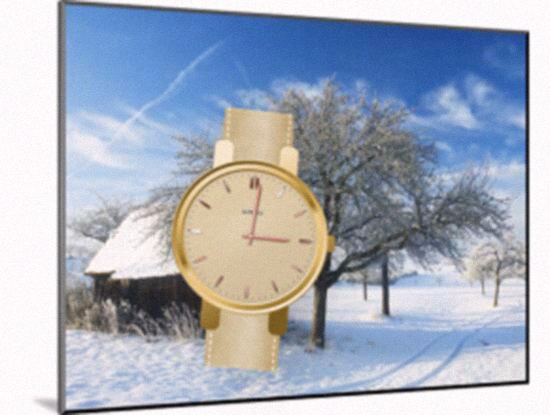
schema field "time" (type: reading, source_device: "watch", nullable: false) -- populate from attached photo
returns 3:01
